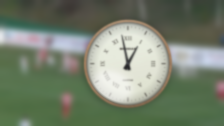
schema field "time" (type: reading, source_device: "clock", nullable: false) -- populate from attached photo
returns 12:58
